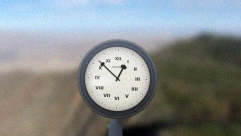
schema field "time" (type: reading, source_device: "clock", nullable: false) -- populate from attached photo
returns 12:52
